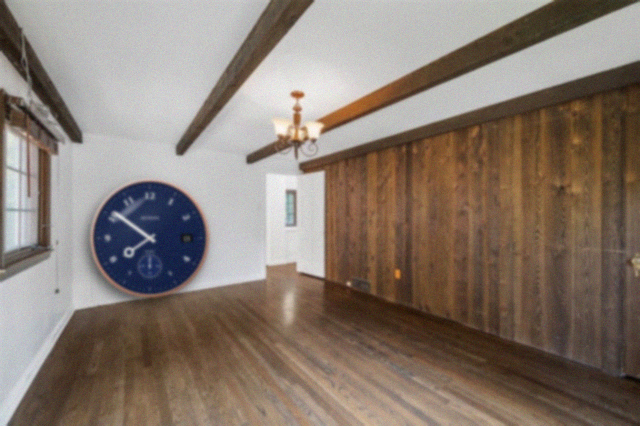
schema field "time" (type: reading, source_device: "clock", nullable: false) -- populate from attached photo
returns 7:51
